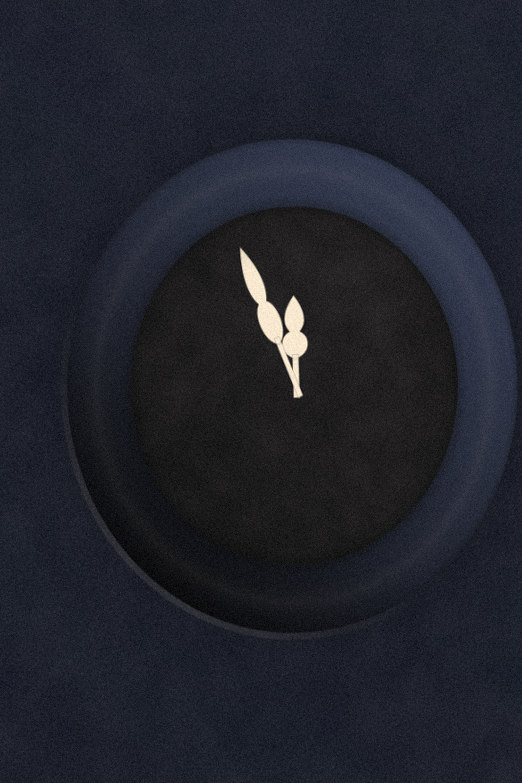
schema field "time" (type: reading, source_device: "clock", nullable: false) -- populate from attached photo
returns 11:56
